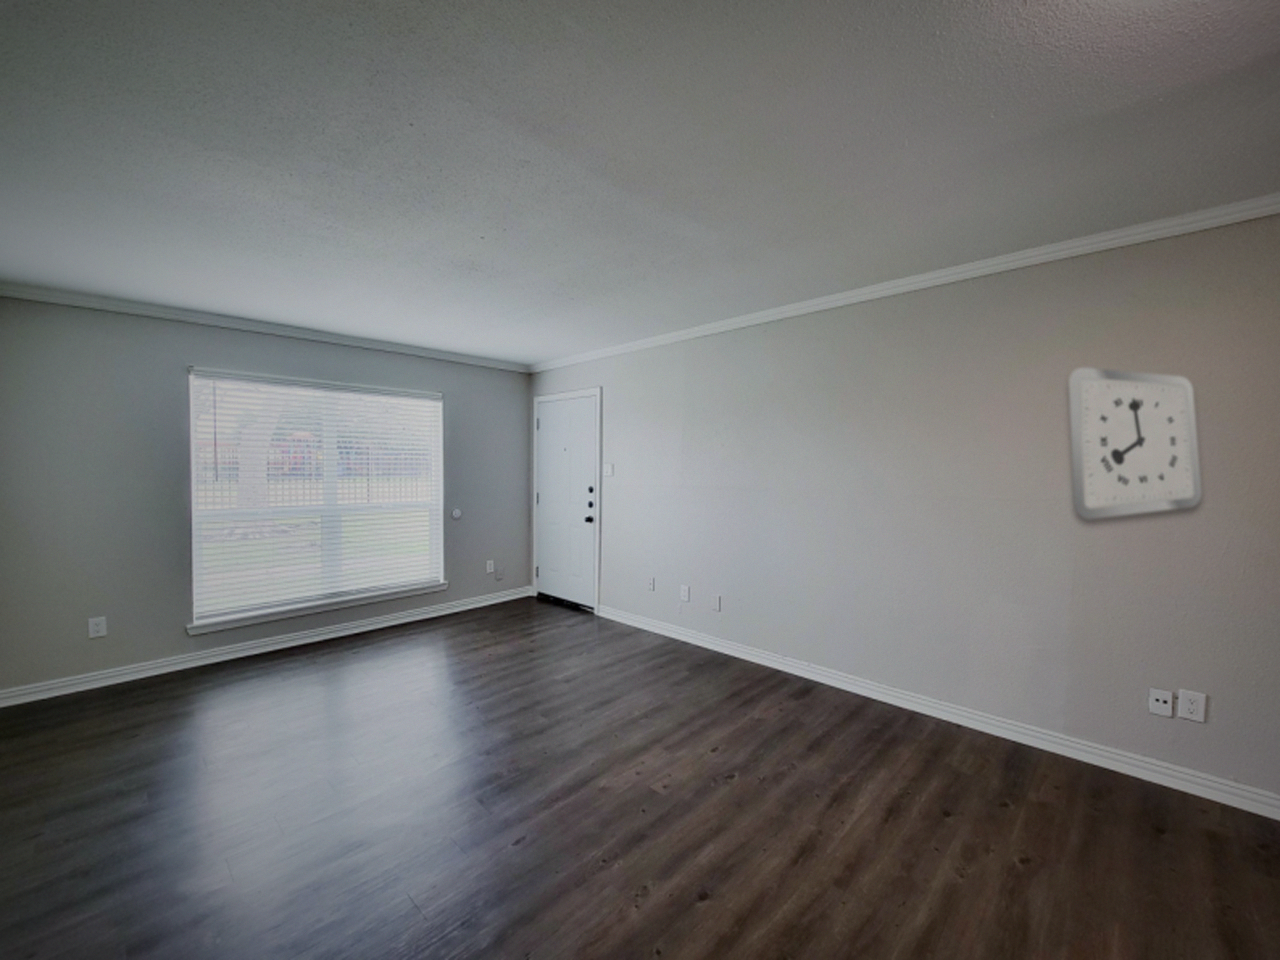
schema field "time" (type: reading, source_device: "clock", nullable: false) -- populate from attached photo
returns 7:59
